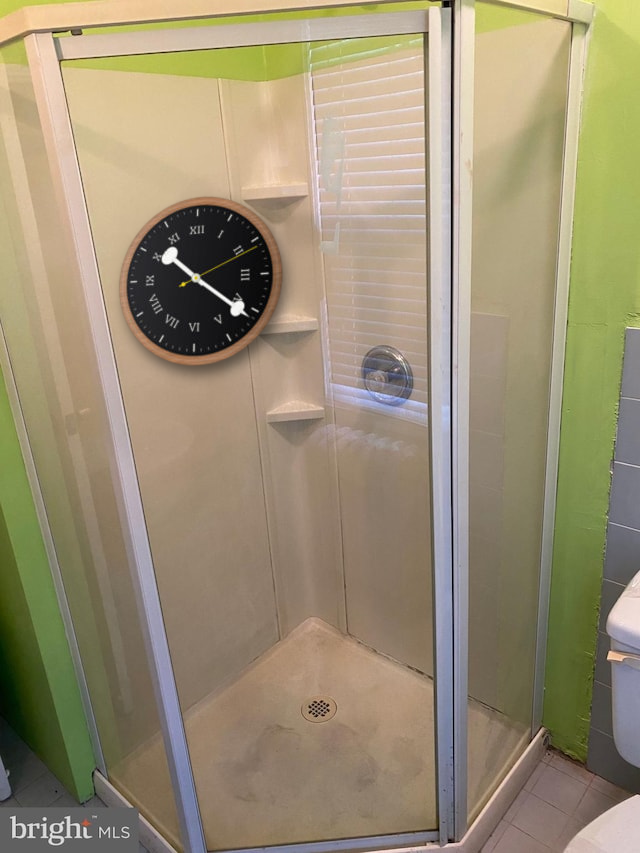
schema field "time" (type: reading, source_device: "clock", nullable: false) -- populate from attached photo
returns 10:21:11
